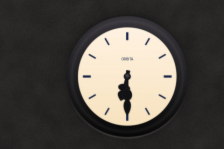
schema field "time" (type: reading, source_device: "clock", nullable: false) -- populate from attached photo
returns 6:30
